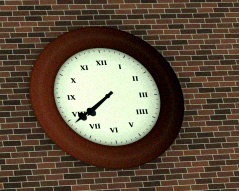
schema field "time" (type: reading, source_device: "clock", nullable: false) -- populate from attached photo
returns 7:39
